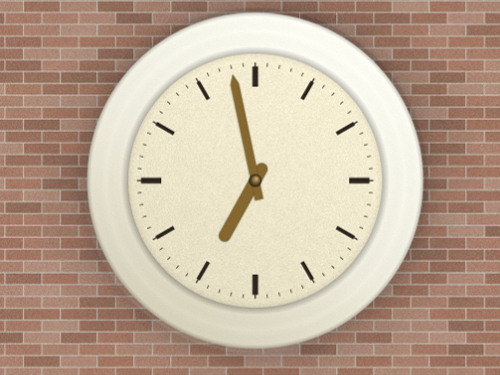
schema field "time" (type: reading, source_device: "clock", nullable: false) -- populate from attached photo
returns 6:58
